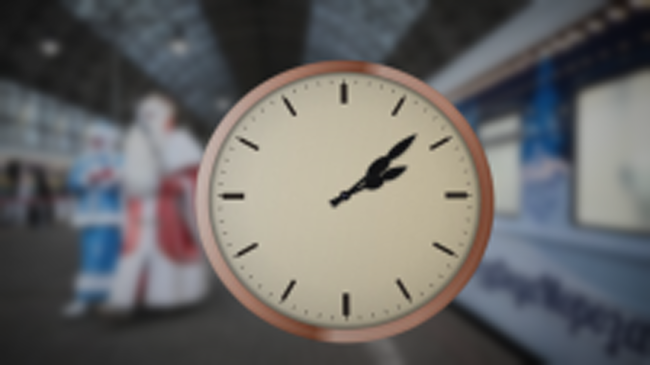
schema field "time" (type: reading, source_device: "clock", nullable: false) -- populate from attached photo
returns 2:08
